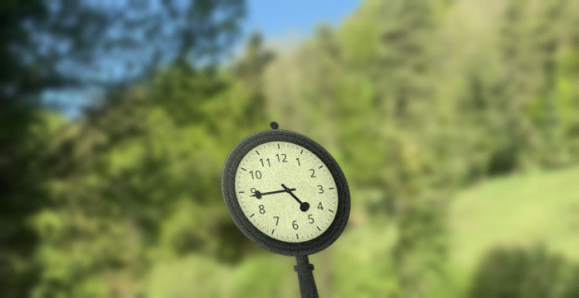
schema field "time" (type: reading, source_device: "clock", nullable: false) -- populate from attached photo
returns 4:44
